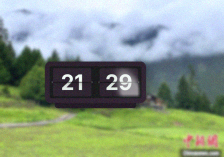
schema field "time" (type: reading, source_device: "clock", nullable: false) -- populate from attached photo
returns 21:29
